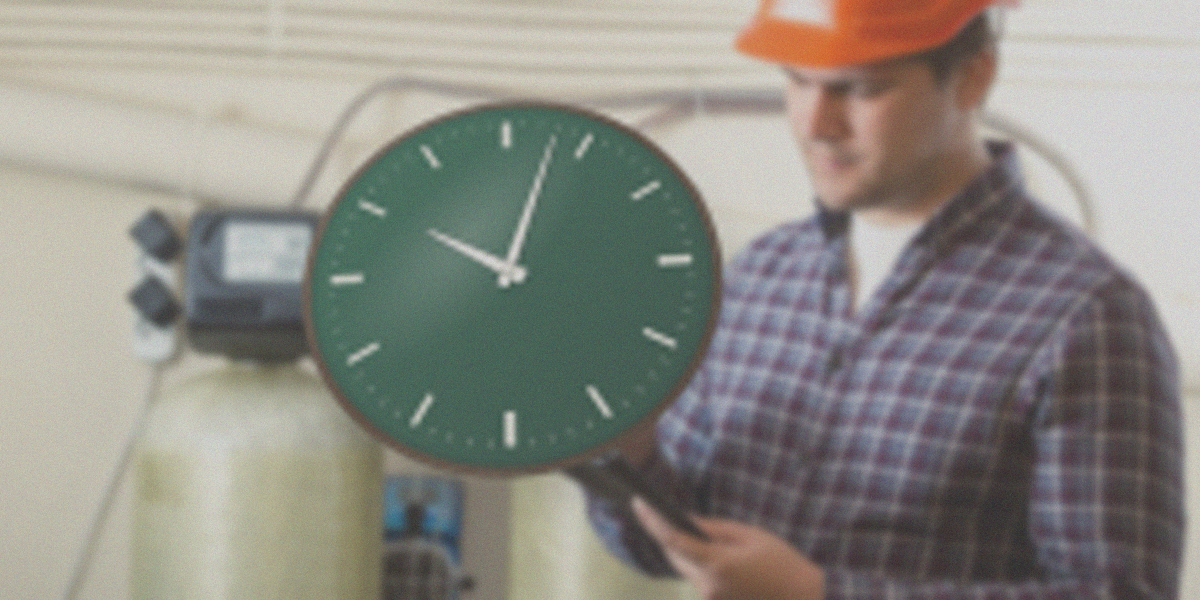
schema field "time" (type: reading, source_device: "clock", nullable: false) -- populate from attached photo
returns 10:03
